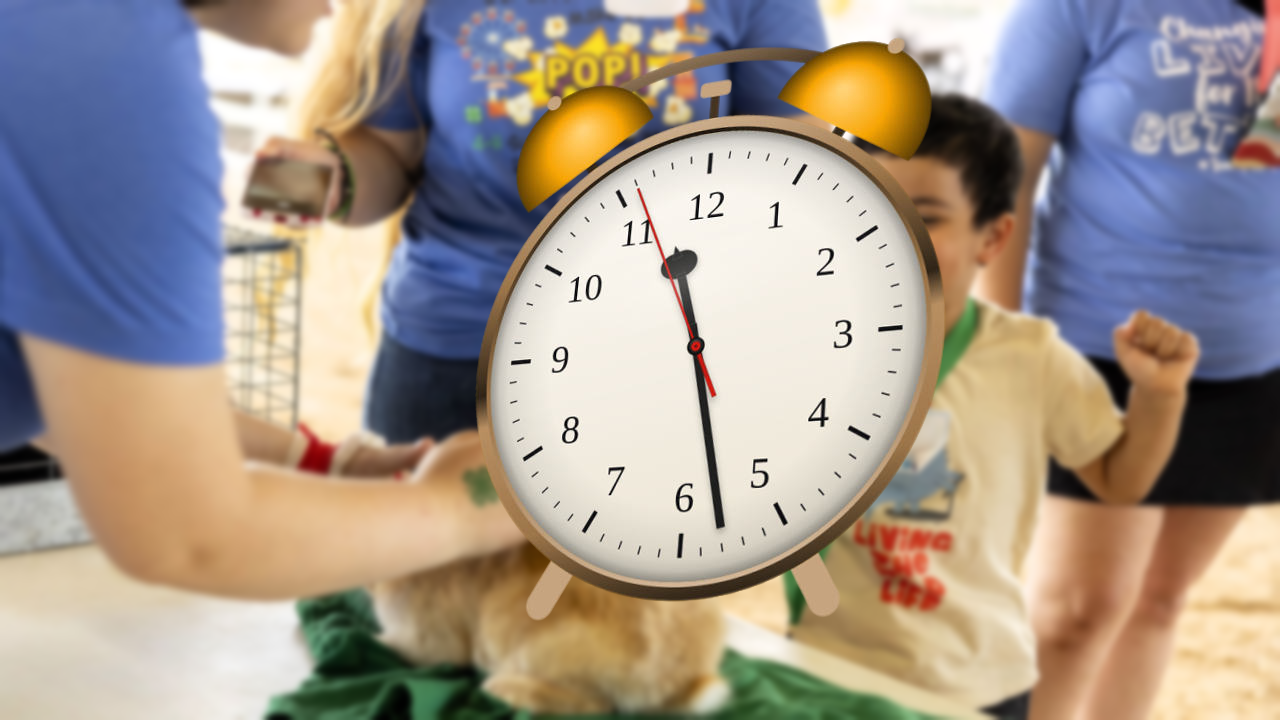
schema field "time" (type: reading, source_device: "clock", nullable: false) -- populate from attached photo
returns 11:27:56
